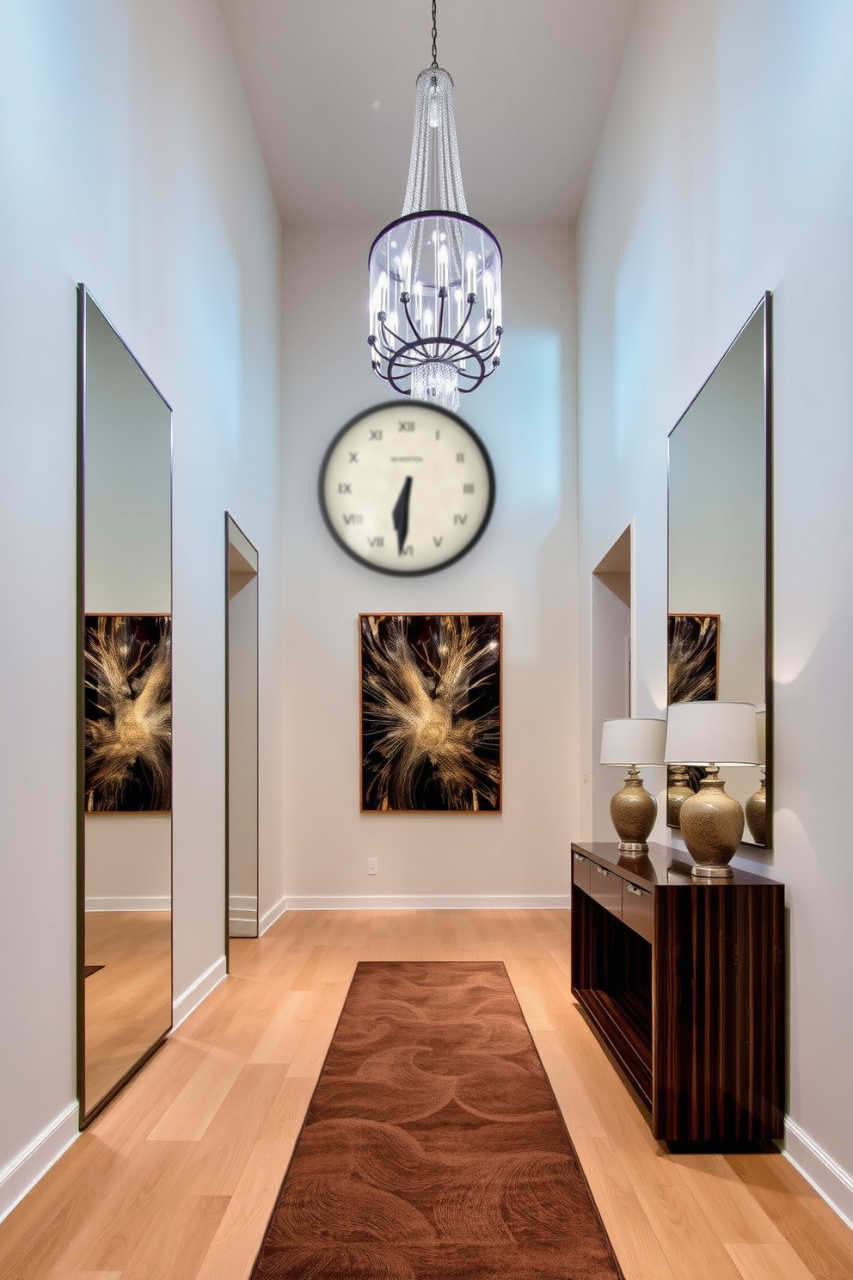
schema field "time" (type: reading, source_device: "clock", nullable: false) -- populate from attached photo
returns 6:31
